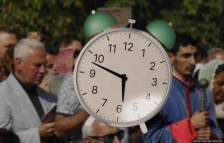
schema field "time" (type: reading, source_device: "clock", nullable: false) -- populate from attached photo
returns 5:48
